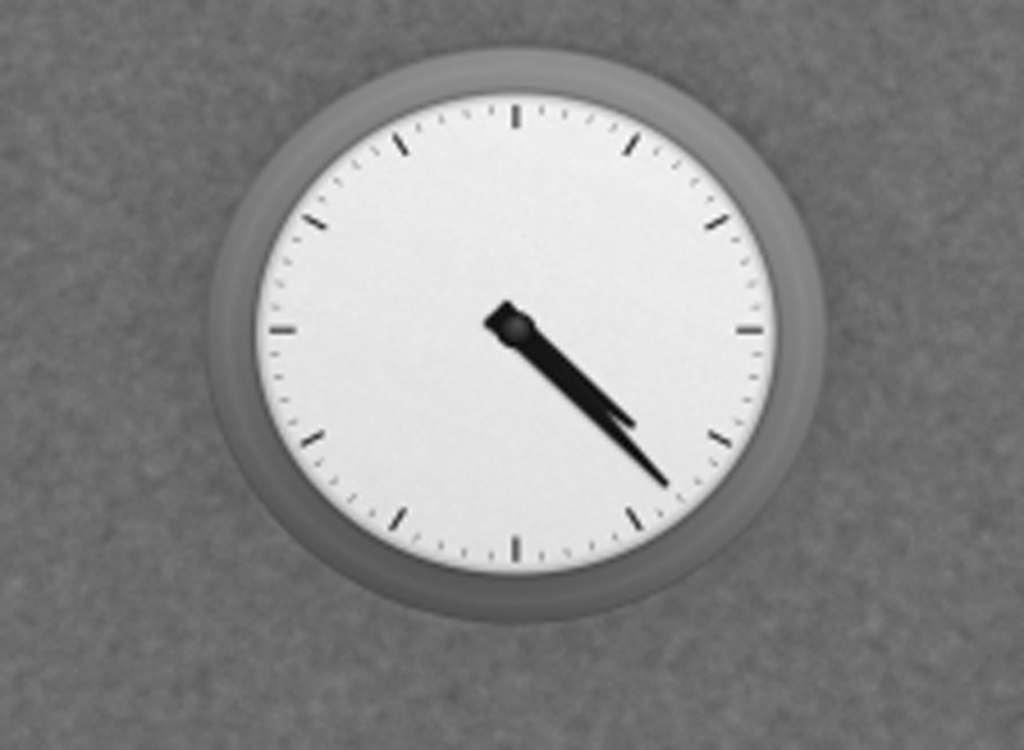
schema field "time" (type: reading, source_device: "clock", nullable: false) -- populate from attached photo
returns 4:23
